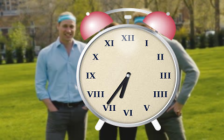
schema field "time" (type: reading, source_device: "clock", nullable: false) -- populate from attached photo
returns 6:36
